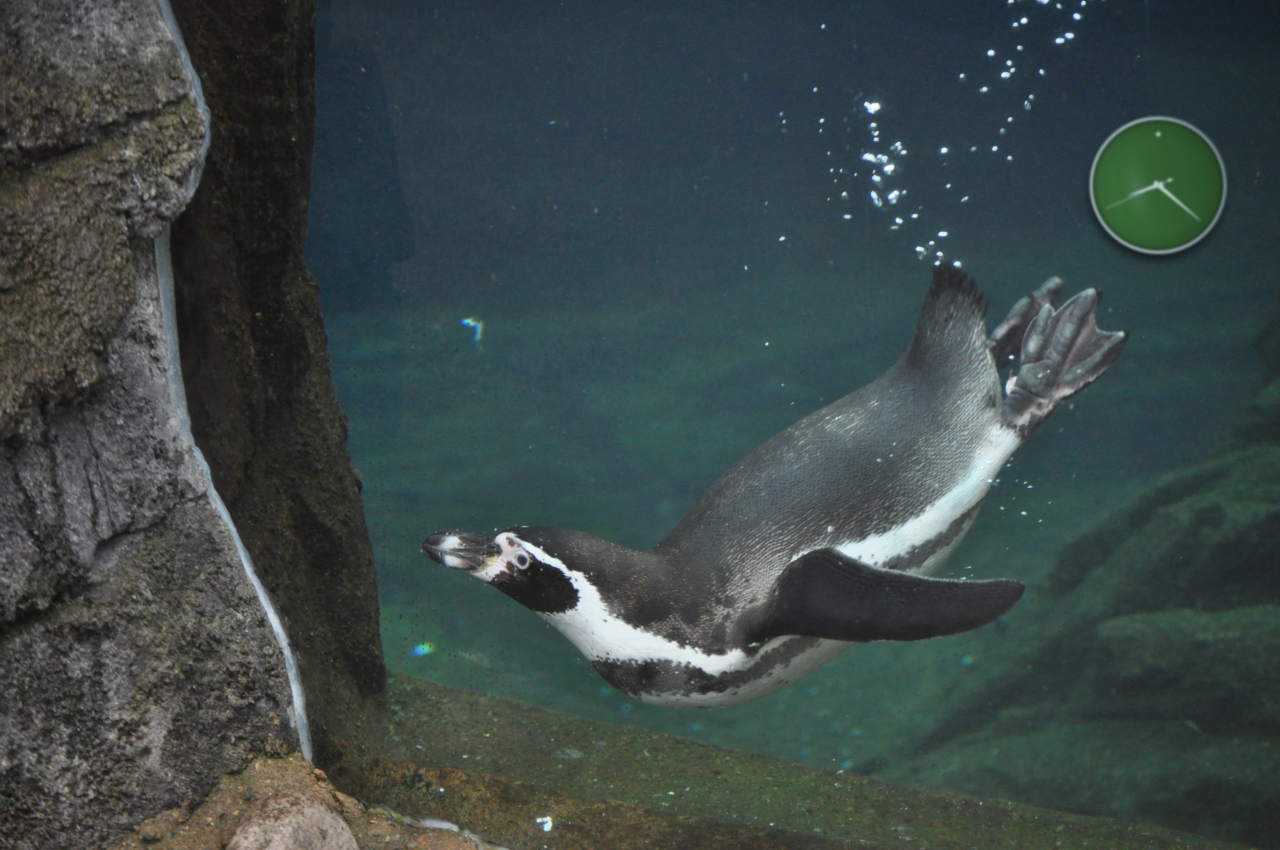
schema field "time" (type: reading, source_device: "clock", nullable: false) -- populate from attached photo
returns 8:21:41
